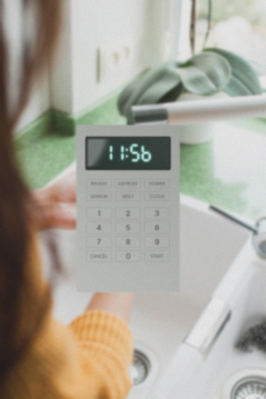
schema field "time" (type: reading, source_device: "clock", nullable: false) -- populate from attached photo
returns 11:56
